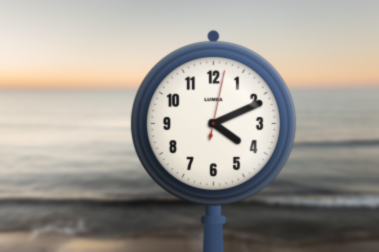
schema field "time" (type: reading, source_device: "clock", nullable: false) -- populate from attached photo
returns 4:11:02
